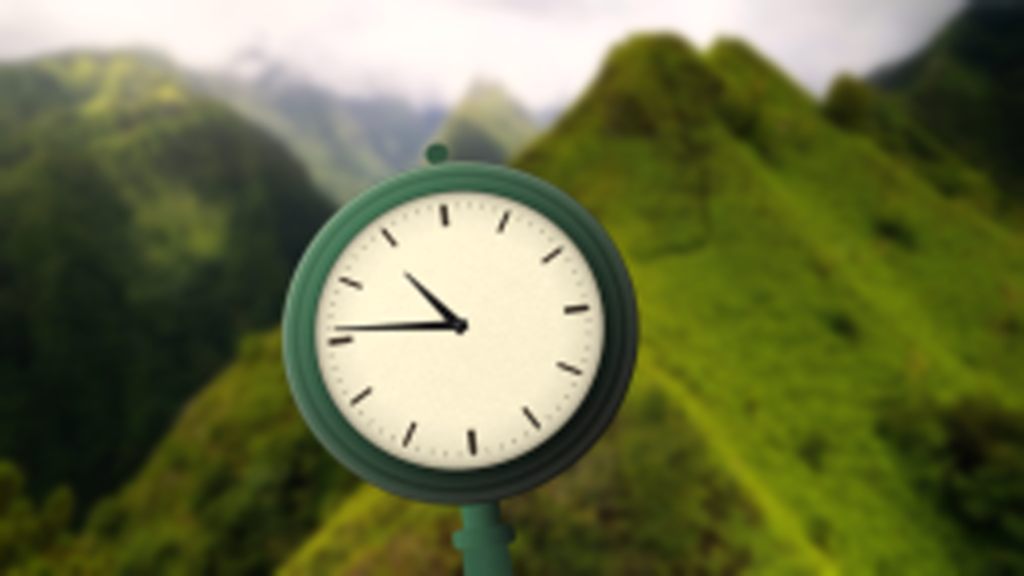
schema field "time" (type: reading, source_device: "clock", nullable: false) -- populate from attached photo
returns 10:46
